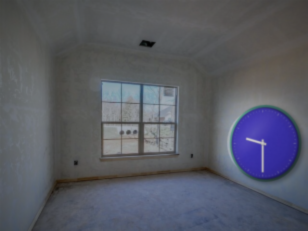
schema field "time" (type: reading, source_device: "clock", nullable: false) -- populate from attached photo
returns 9:30
